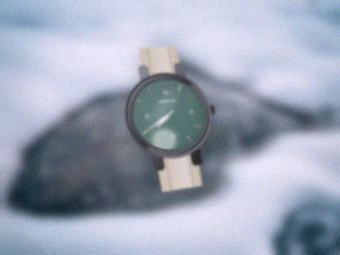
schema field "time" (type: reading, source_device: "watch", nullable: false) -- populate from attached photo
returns 7:40
